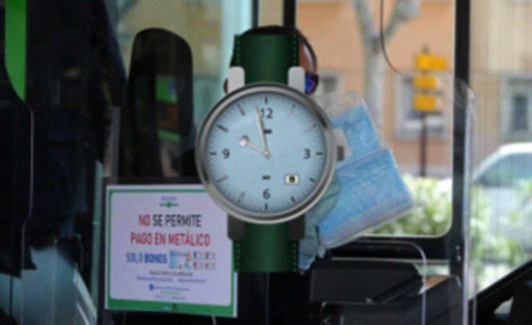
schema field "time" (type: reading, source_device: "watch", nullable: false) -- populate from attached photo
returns 9:58
